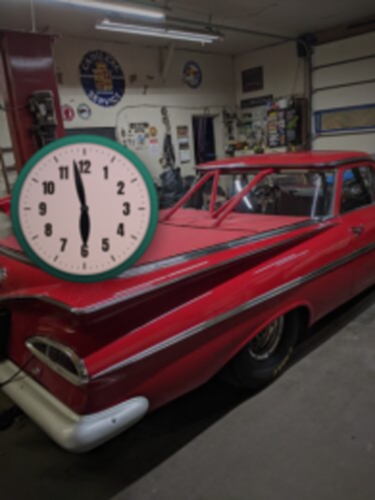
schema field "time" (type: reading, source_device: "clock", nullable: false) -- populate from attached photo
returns 5:58
